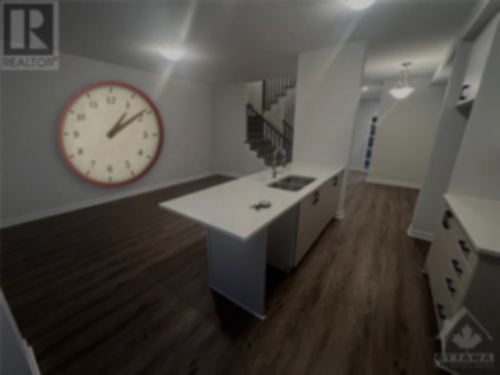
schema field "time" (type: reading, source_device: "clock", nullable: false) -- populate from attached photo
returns 1:09
